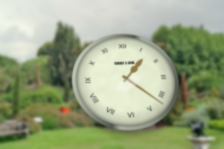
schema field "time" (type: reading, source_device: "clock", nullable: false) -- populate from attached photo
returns 1:22
